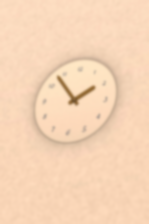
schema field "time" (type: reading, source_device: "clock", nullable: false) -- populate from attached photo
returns 1:53
